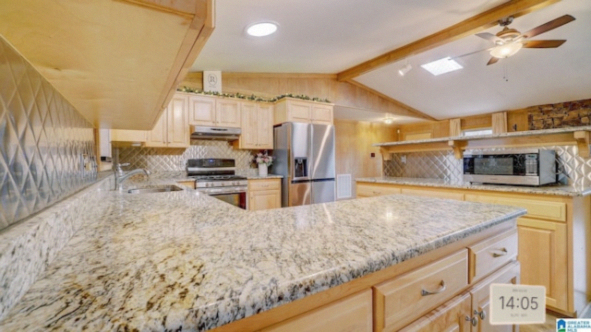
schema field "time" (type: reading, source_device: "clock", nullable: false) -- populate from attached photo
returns 14:05
